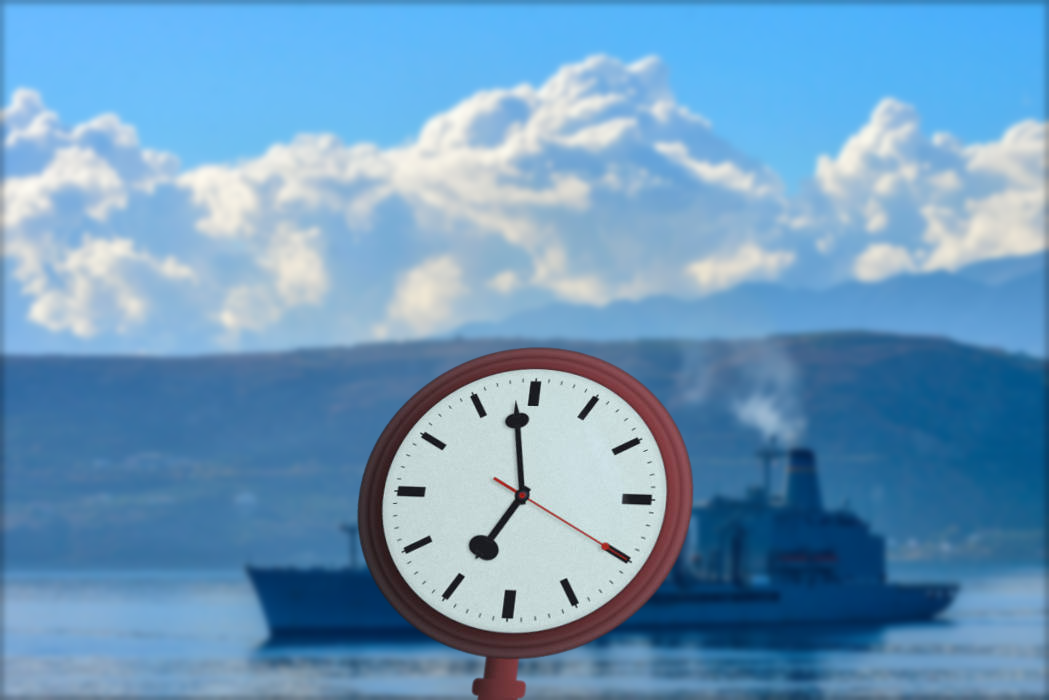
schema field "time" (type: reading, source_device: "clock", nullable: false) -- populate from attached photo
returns 6:58:20
